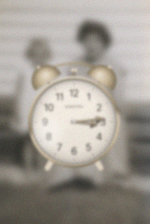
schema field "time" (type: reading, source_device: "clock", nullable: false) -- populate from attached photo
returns 3:14
